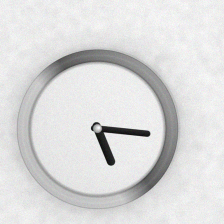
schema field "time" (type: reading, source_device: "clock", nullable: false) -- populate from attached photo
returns 5:16
